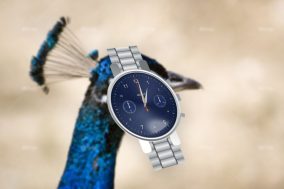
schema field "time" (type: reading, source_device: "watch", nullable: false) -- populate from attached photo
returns 1:01
